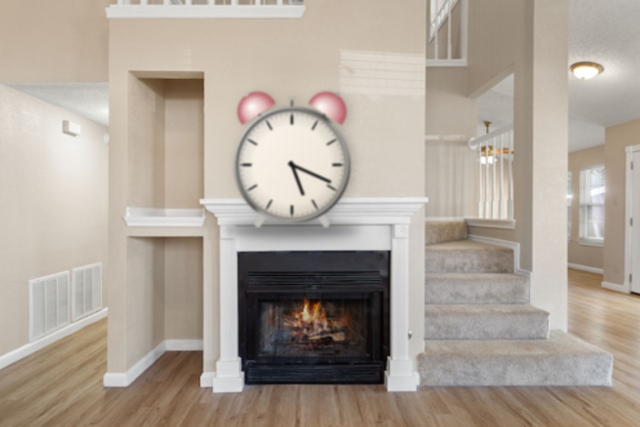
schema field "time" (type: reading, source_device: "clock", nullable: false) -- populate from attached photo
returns 5:19
